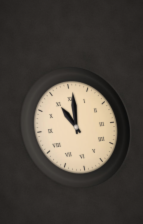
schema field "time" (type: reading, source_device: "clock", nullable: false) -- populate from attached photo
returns 11:01
